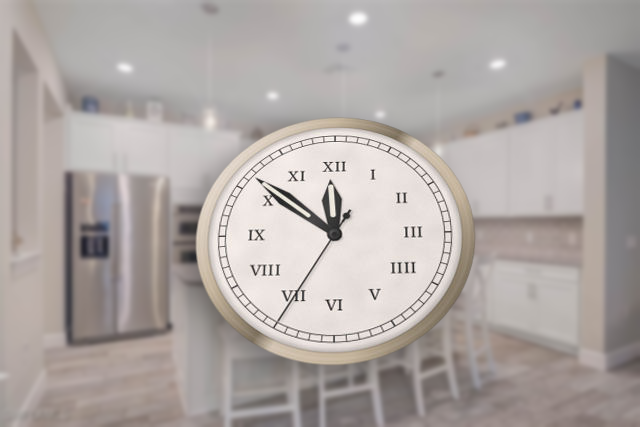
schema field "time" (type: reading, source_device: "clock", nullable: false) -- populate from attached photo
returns 11:51:35
